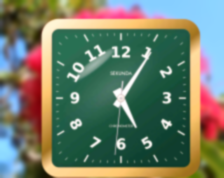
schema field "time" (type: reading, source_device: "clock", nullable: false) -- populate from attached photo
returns 5:05:31
